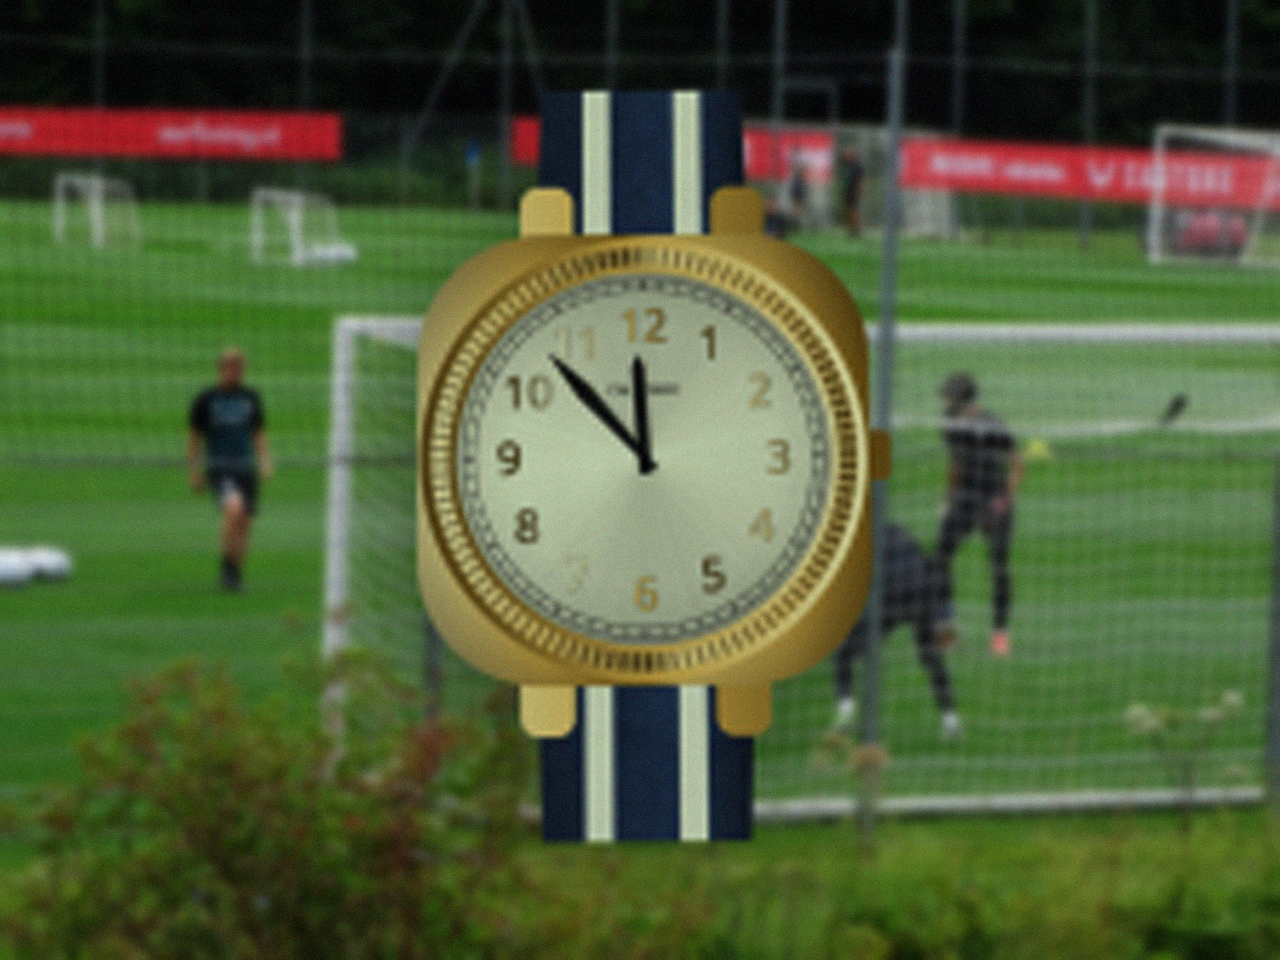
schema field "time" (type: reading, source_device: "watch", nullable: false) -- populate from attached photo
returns 11:53
